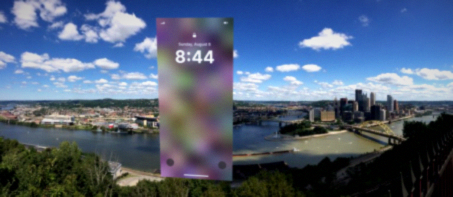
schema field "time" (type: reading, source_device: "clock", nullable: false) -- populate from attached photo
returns 8:44
